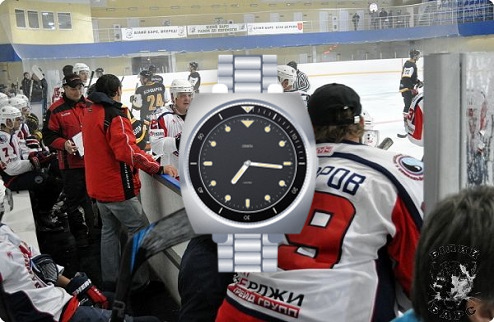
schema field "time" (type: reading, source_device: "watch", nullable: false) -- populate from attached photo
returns 7:16
